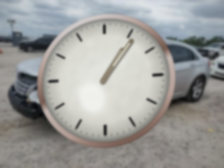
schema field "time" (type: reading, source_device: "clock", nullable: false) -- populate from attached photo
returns 1:06
